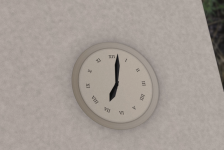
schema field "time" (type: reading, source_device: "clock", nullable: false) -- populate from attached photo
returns 7:02
